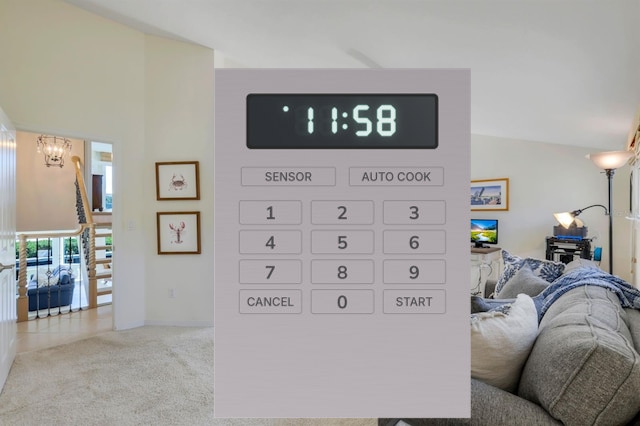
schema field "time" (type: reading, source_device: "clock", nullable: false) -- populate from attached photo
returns 11:58
